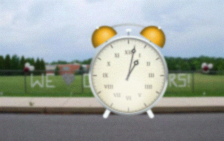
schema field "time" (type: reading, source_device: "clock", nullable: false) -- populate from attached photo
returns 1:02
